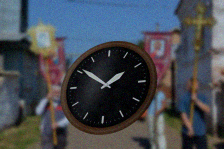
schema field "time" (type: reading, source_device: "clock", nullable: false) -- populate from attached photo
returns 1:51
